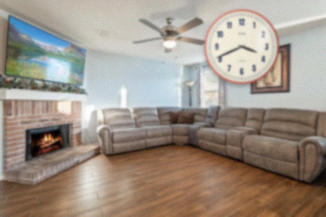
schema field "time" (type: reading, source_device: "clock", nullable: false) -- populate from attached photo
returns 3:41
